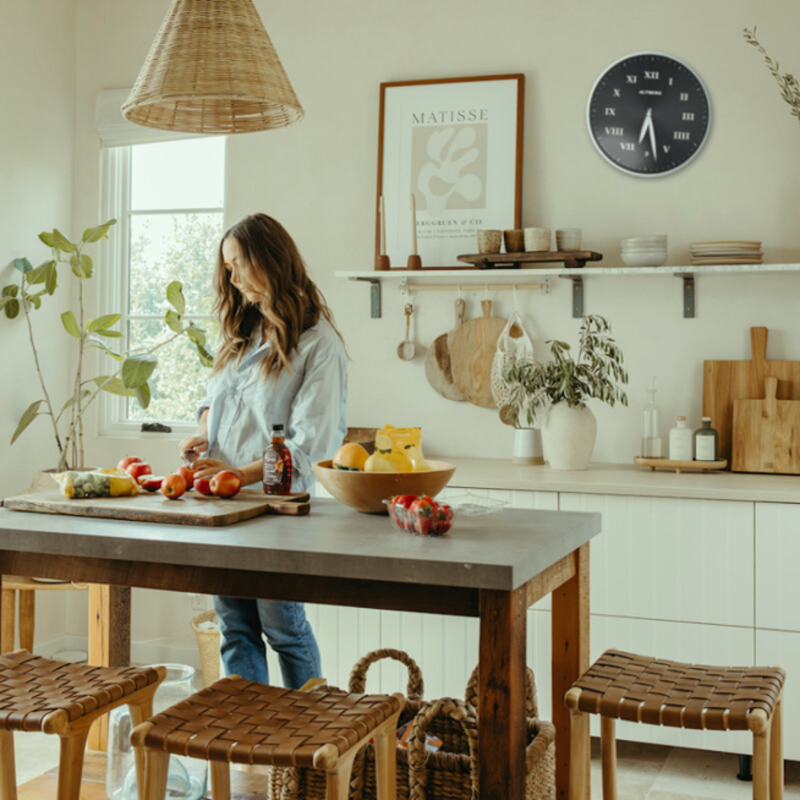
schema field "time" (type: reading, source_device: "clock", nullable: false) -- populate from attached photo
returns 6:28
